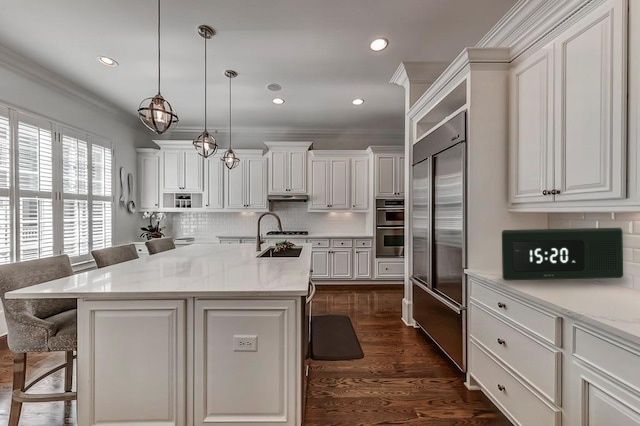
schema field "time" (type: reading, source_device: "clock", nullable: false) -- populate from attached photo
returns 15:20
